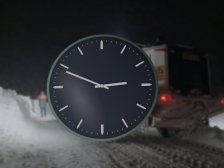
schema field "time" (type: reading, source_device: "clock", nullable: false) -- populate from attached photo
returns 2:49
